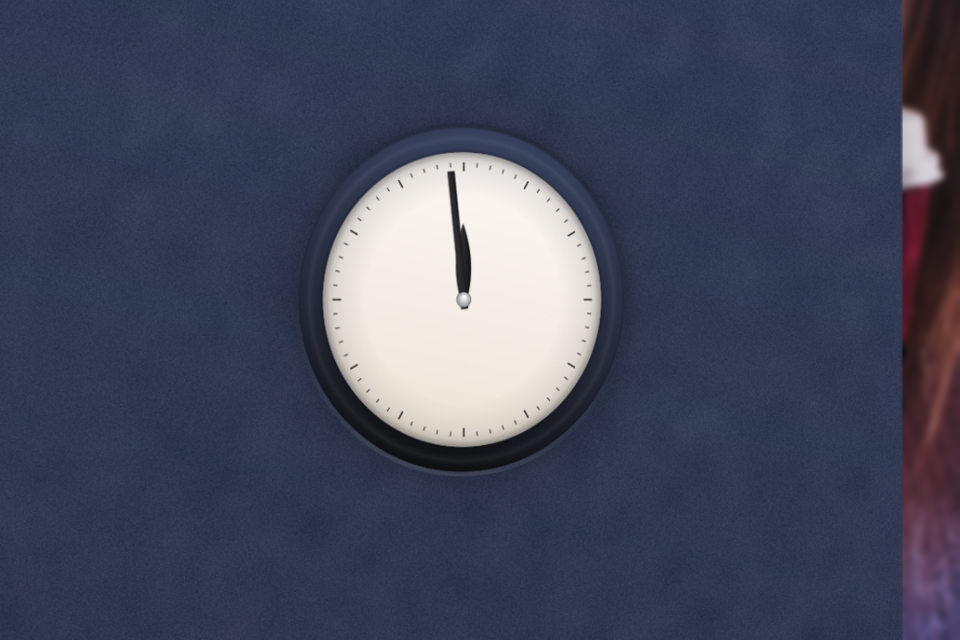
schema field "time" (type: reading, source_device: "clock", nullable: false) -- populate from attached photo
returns 11:59
